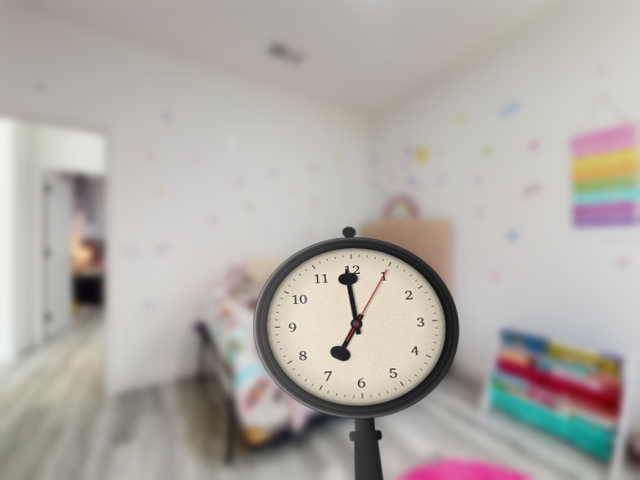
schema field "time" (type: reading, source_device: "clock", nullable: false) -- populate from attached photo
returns 6:59:05
